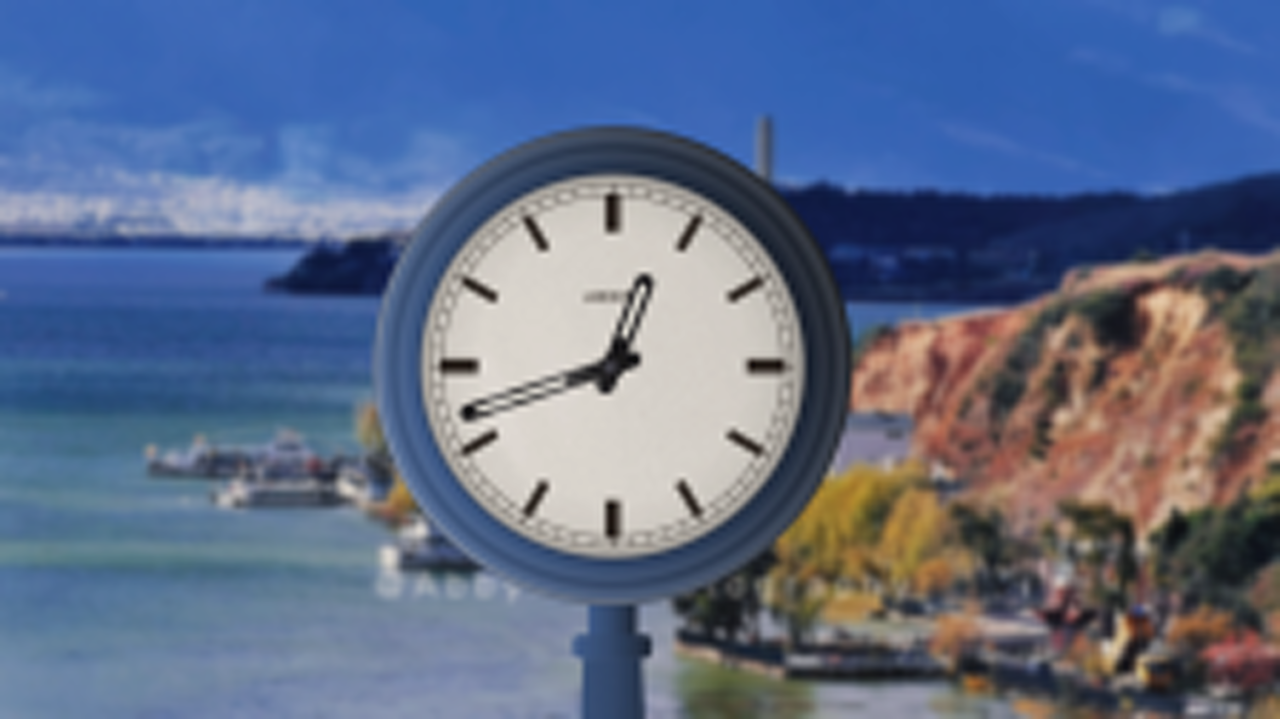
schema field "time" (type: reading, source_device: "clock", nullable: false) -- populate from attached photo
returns 12:42
